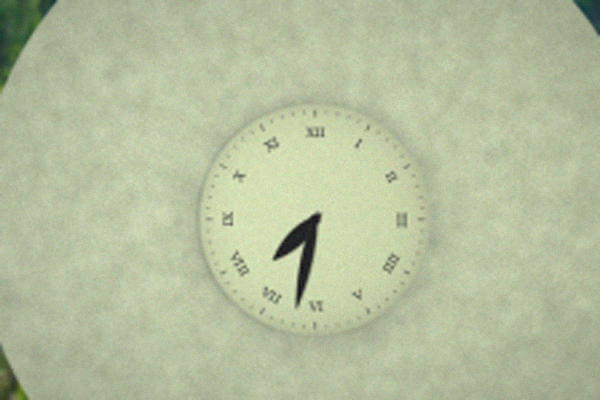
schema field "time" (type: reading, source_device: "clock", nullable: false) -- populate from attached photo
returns 7:32
